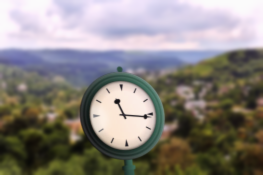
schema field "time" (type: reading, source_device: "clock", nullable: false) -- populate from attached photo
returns 11:16
